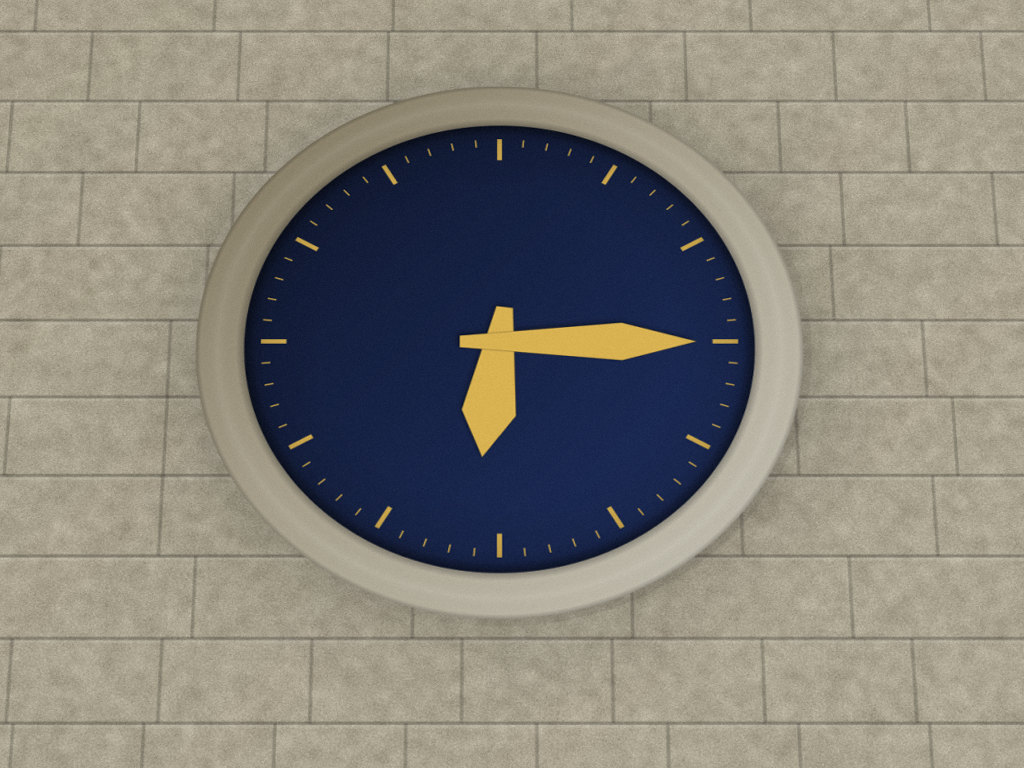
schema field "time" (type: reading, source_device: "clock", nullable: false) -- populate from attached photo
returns 6:15
